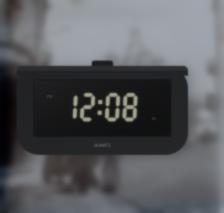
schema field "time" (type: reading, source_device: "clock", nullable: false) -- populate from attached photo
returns 12:08
